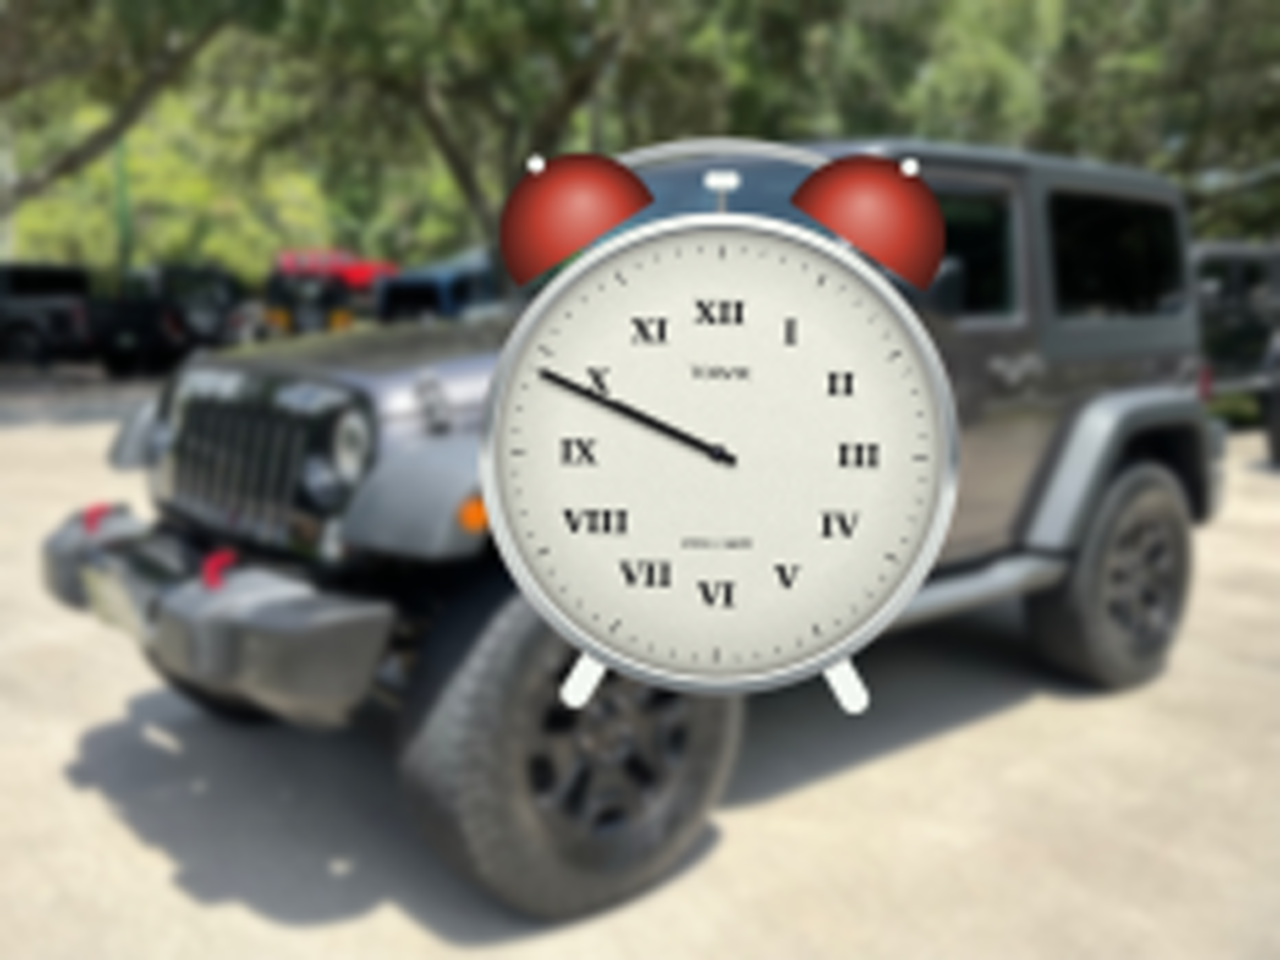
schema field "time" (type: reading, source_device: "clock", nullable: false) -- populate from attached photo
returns 9:49
